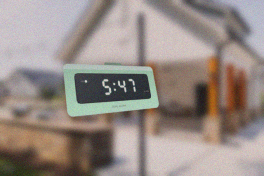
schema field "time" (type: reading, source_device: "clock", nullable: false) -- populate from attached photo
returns 5:47
